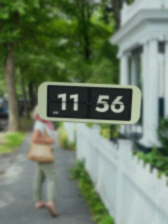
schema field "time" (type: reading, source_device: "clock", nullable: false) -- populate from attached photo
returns 11:56
